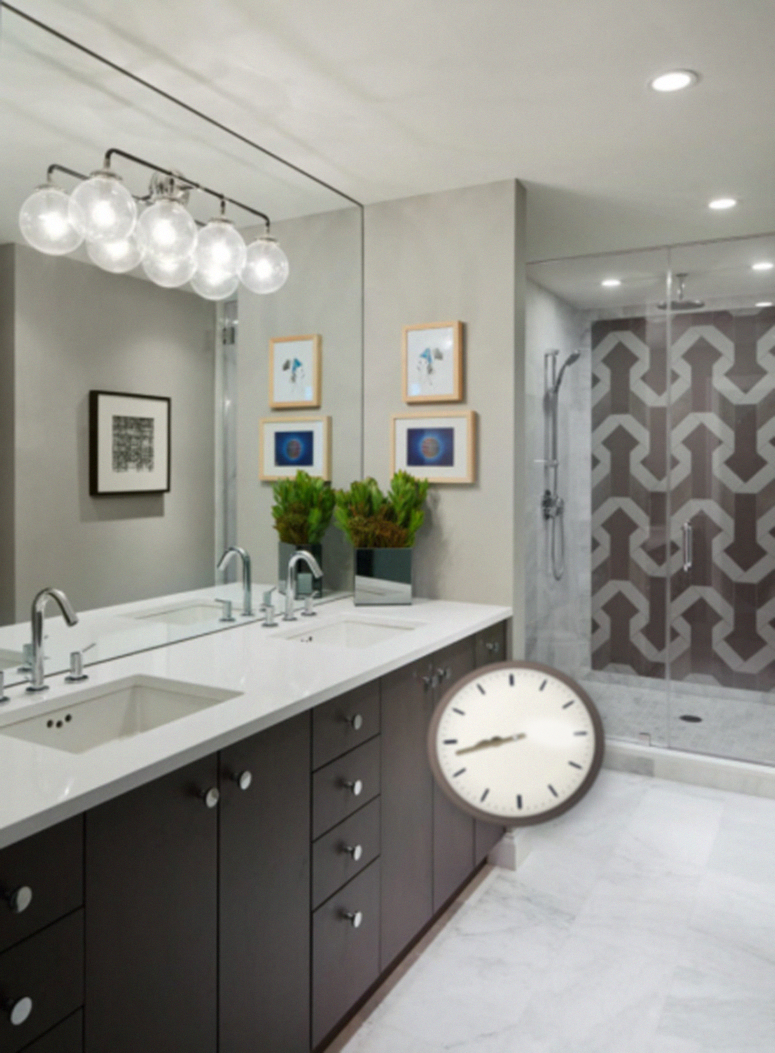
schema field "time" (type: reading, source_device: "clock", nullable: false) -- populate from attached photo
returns 8:43
